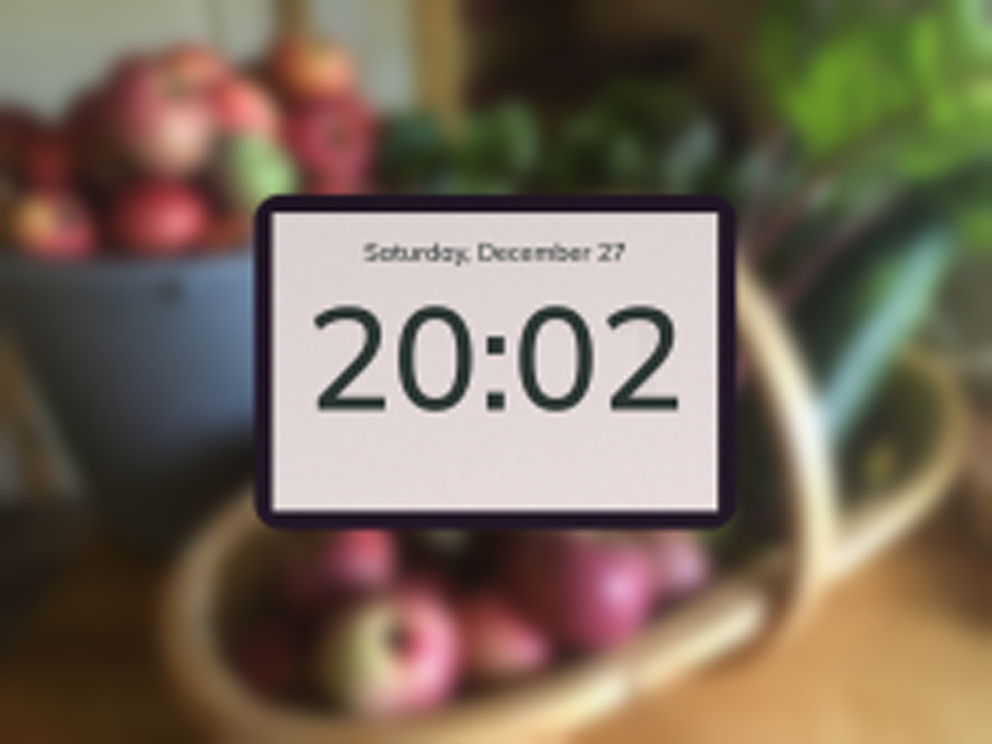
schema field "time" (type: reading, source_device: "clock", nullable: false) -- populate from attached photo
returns 20:02
